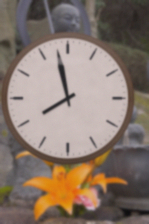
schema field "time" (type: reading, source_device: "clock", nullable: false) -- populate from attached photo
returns 7:58
